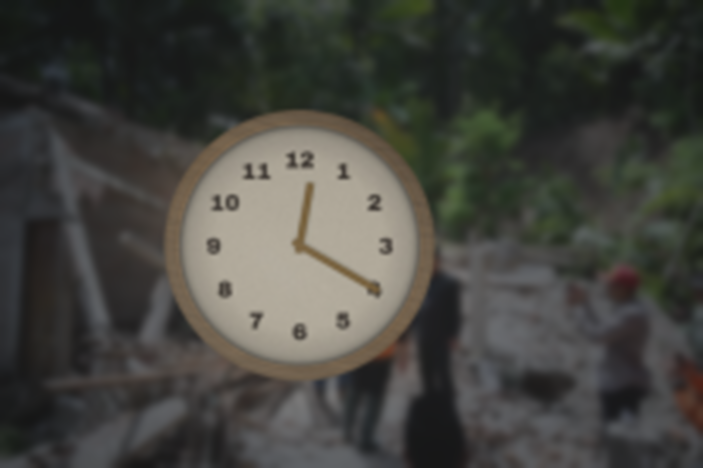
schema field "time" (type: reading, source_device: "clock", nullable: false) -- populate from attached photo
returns 12:20
